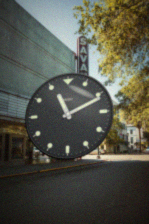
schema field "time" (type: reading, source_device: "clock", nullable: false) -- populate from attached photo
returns 11:11
